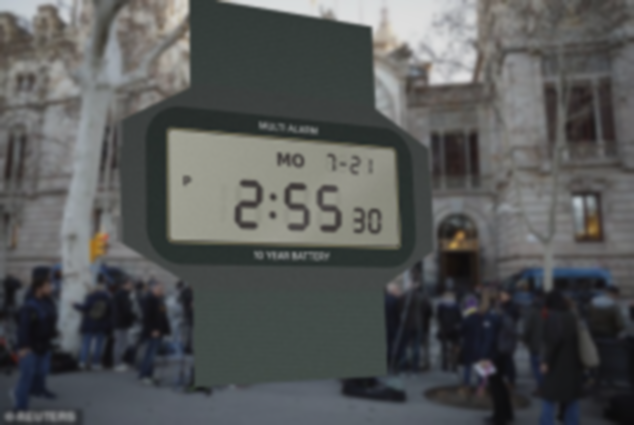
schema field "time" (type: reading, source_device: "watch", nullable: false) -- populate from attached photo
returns 2:55:30
